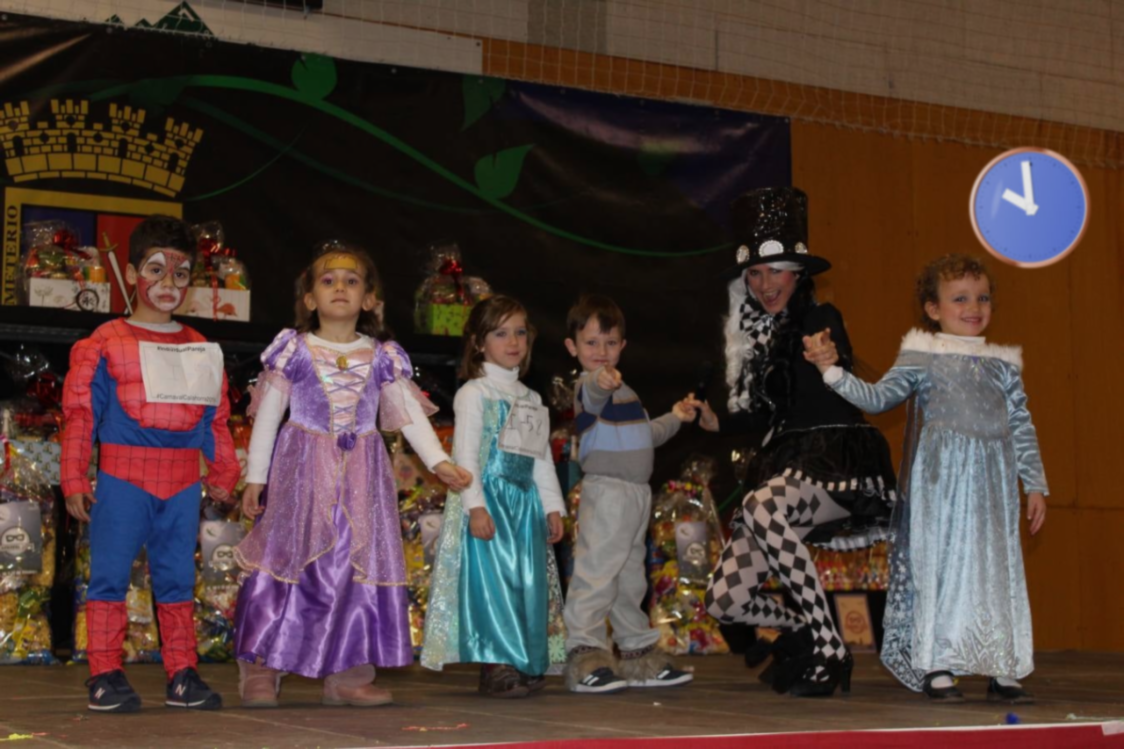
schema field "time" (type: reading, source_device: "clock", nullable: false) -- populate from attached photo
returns 9:59
